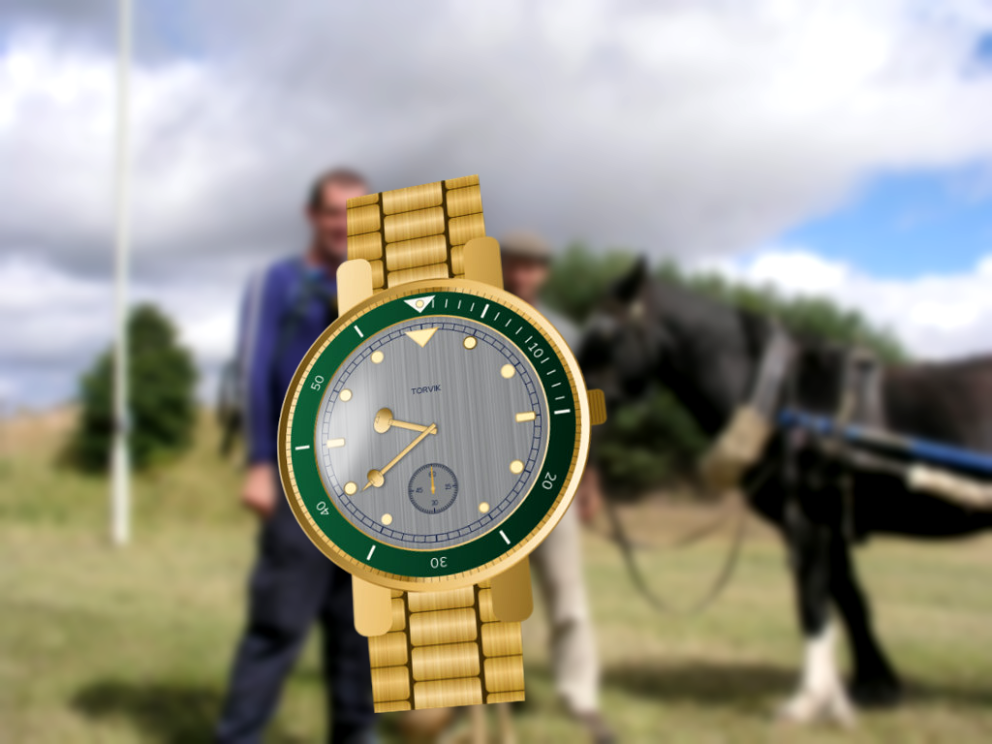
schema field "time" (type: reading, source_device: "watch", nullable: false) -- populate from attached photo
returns 9:39
